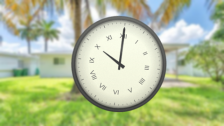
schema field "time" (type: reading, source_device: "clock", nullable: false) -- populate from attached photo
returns 10:00
